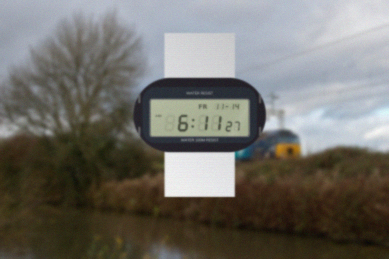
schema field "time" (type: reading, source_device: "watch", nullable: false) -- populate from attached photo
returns 6:11:27
